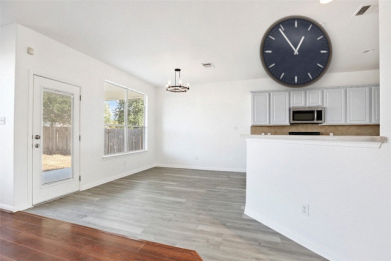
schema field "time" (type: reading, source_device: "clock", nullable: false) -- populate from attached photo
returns 12:54
